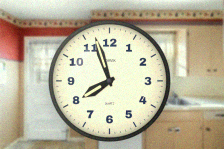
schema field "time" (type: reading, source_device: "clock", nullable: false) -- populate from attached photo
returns 7:57
